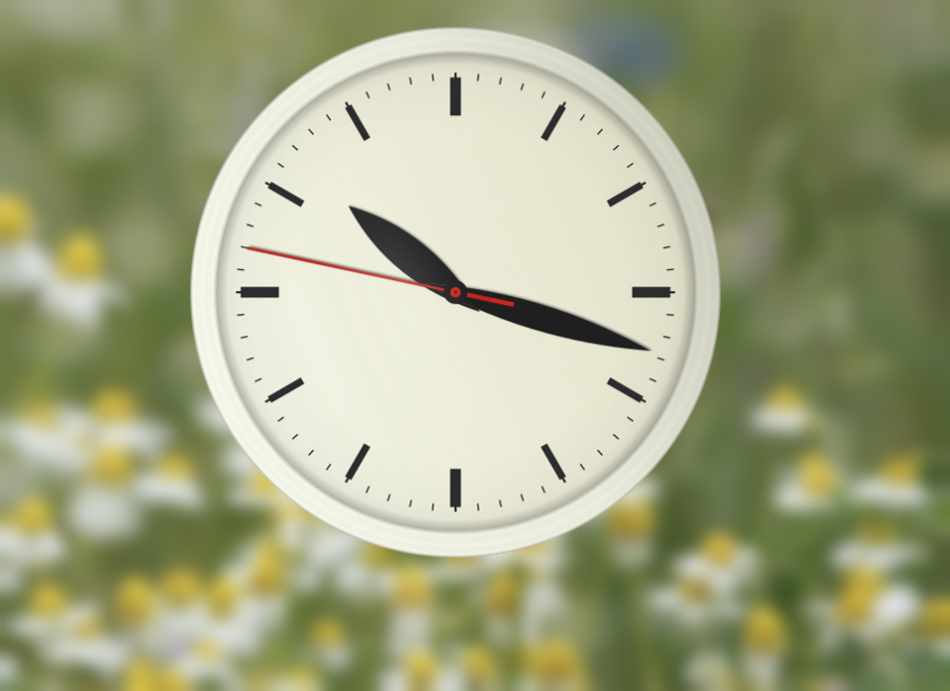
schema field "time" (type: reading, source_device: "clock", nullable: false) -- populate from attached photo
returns 10:17:47
